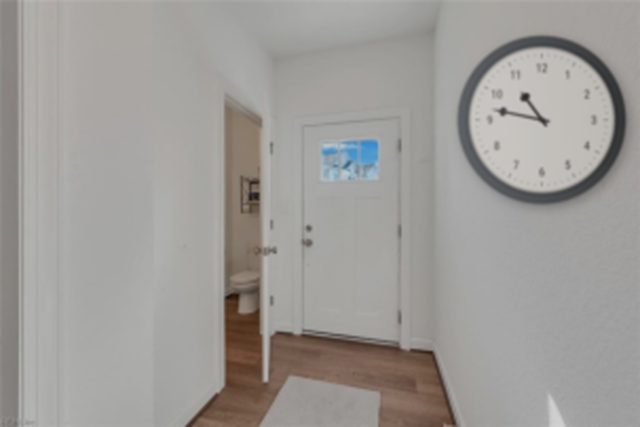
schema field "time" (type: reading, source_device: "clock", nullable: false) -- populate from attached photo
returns 10:47
